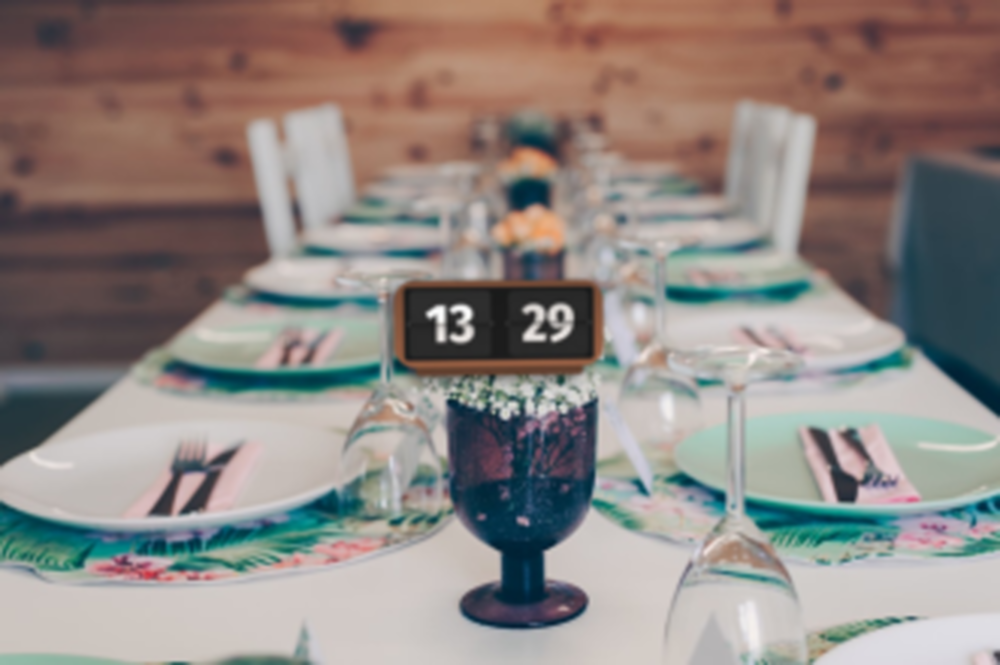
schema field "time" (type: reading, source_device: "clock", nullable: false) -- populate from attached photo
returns 13:29
